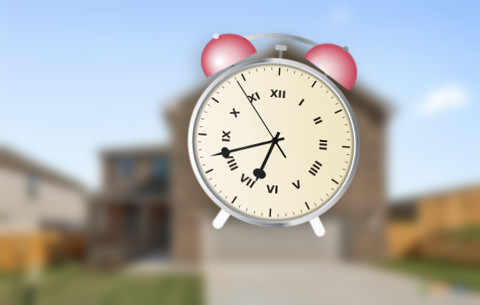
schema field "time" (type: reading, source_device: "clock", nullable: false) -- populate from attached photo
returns 6:41:54
